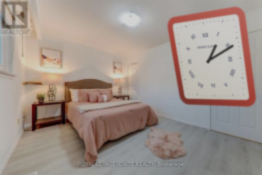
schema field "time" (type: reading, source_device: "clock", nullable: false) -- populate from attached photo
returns 1:11
